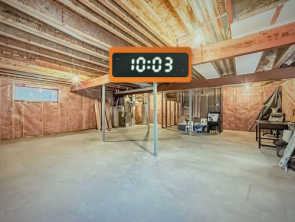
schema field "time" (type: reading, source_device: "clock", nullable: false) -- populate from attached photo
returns 10:03
